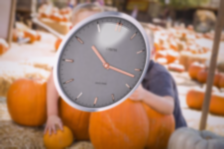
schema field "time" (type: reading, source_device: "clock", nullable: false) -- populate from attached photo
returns 10:17
